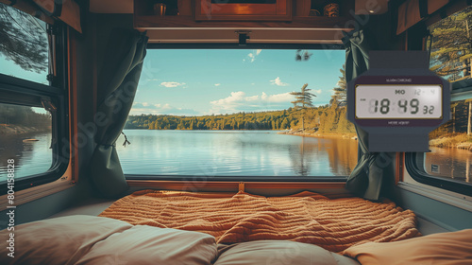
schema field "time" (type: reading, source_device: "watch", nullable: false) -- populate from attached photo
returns 18:49:32
